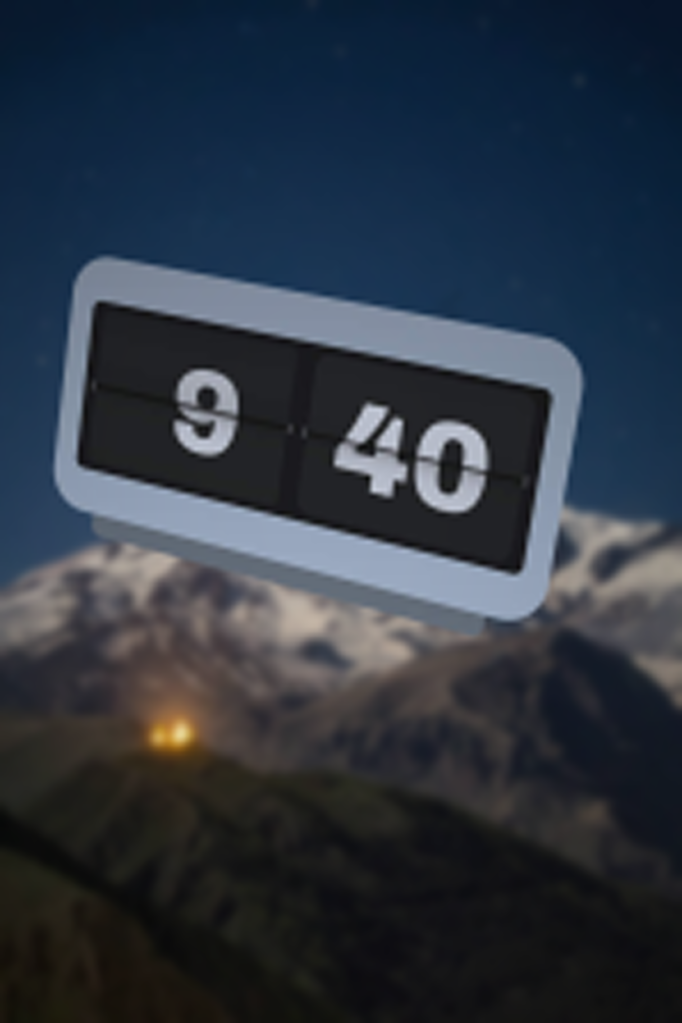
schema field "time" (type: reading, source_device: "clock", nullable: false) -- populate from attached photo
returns 9:40
